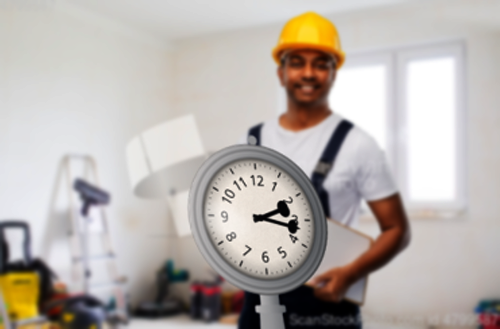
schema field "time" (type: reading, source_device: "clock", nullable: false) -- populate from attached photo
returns 2:17
